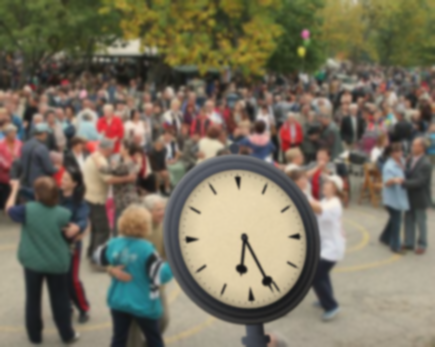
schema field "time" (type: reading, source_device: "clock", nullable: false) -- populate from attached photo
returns 6:26
